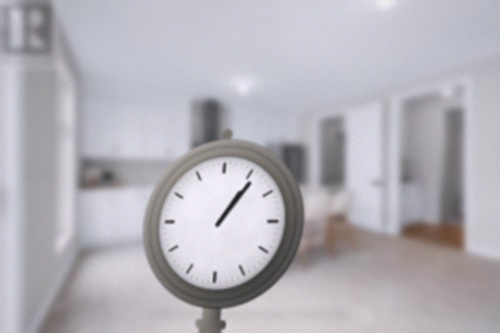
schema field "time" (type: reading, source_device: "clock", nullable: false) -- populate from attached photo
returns 1:06
